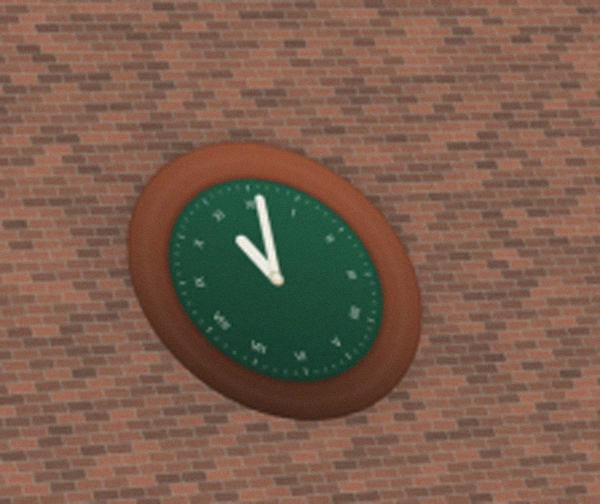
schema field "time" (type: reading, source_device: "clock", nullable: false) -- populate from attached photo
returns 11:01
